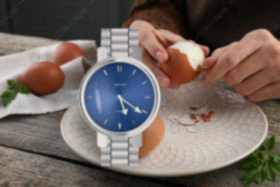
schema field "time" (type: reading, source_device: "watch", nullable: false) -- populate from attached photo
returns 5:21
